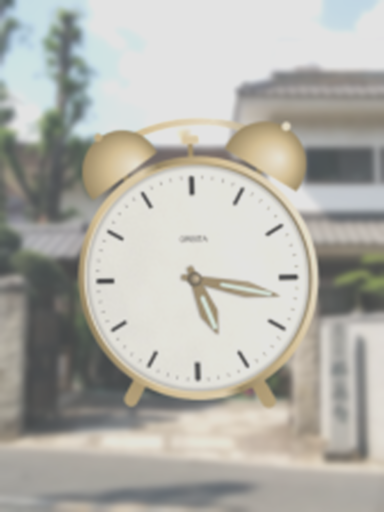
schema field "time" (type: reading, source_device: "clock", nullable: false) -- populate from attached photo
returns 5:17
